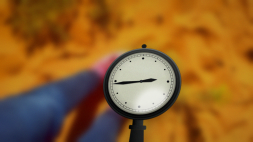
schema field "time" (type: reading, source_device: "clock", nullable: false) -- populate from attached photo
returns 2:44
